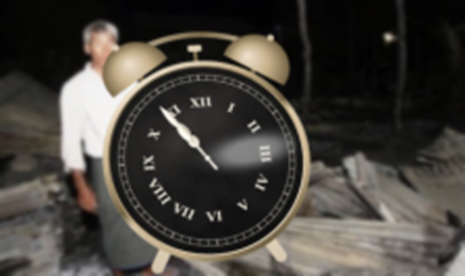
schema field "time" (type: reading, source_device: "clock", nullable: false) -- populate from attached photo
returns 10:54
